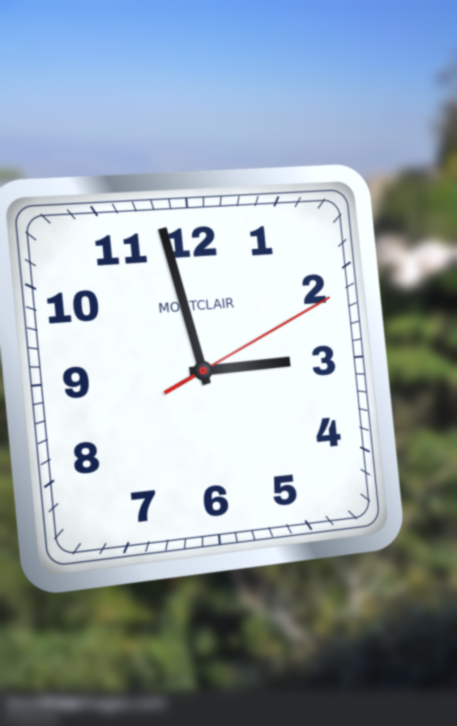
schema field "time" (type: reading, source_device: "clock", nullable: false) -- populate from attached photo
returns 2:58:11
